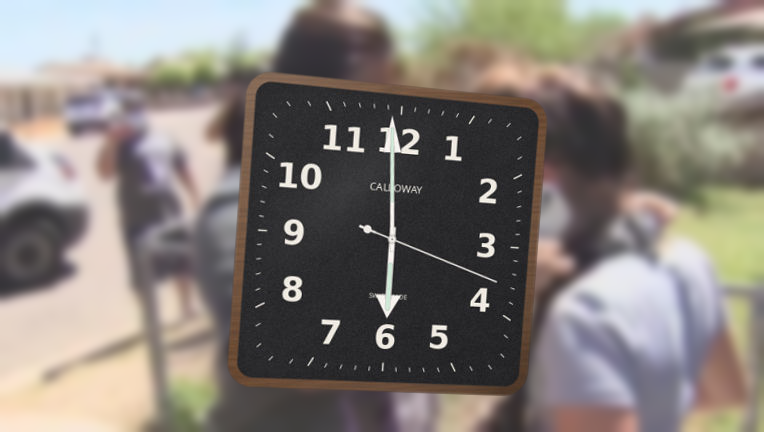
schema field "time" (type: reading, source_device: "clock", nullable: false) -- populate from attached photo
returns 5:59:18
